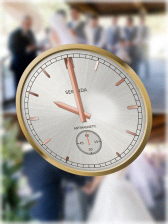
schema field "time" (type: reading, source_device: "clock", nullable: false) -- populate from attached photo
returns 10:00
